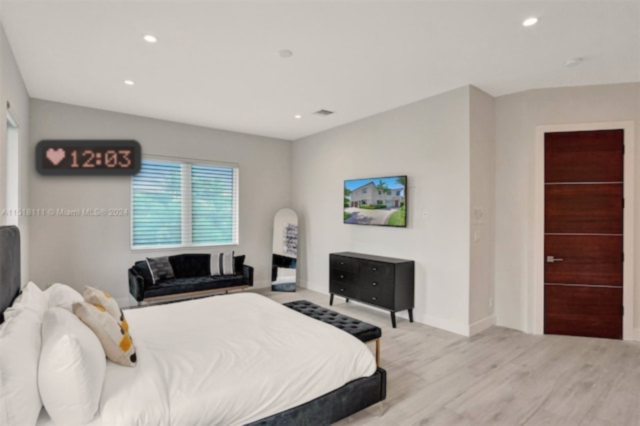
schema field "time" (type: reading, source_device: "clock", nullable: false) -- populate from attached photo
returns 12:03
